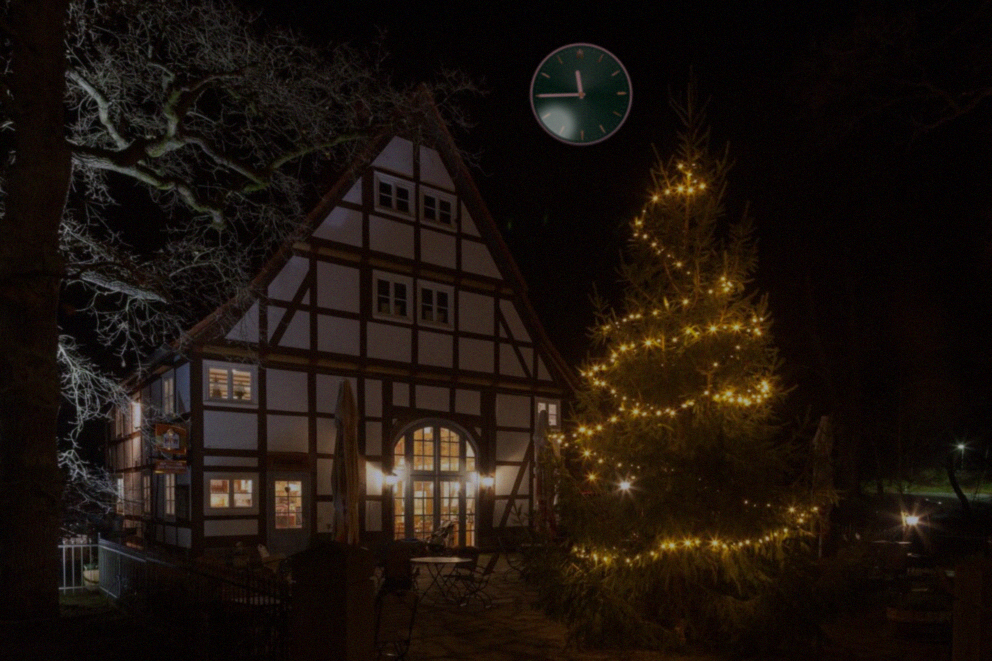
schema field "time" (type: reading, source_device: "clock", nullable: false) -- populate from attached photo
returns 11:45
